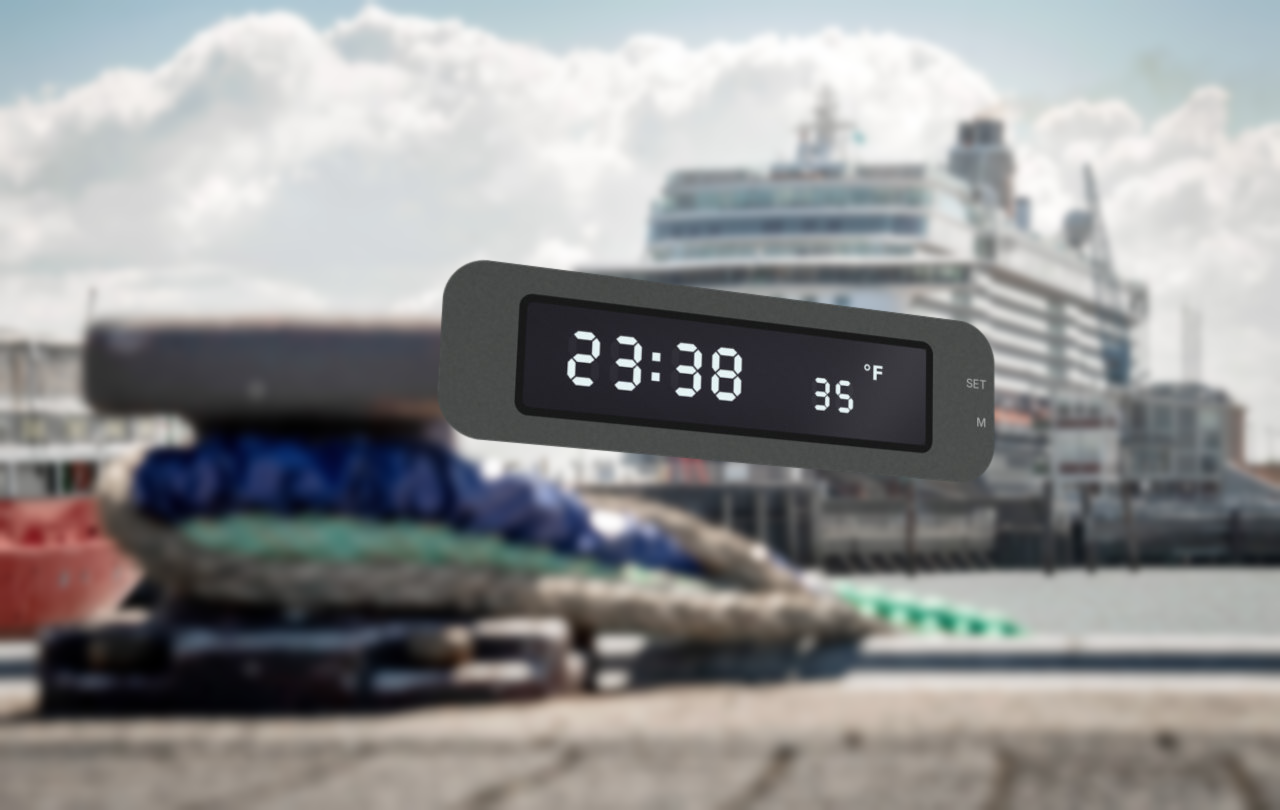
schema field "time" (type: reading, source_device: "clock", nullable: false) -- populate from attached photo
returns 23:38
